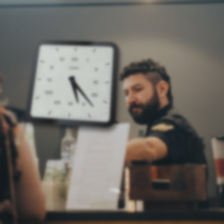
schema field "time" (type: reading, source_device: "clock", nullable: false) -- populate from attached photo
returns 5:23
